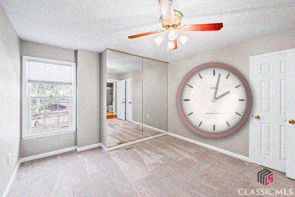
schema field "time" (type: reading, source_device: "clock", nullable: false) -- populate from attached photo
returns 2:02
